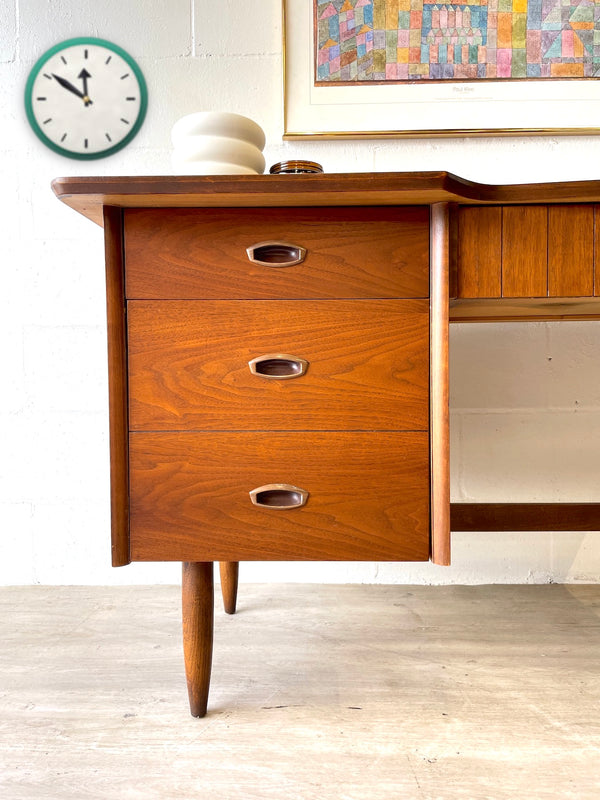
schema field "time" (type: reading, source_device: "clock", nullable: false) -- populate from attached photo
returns 11:51
